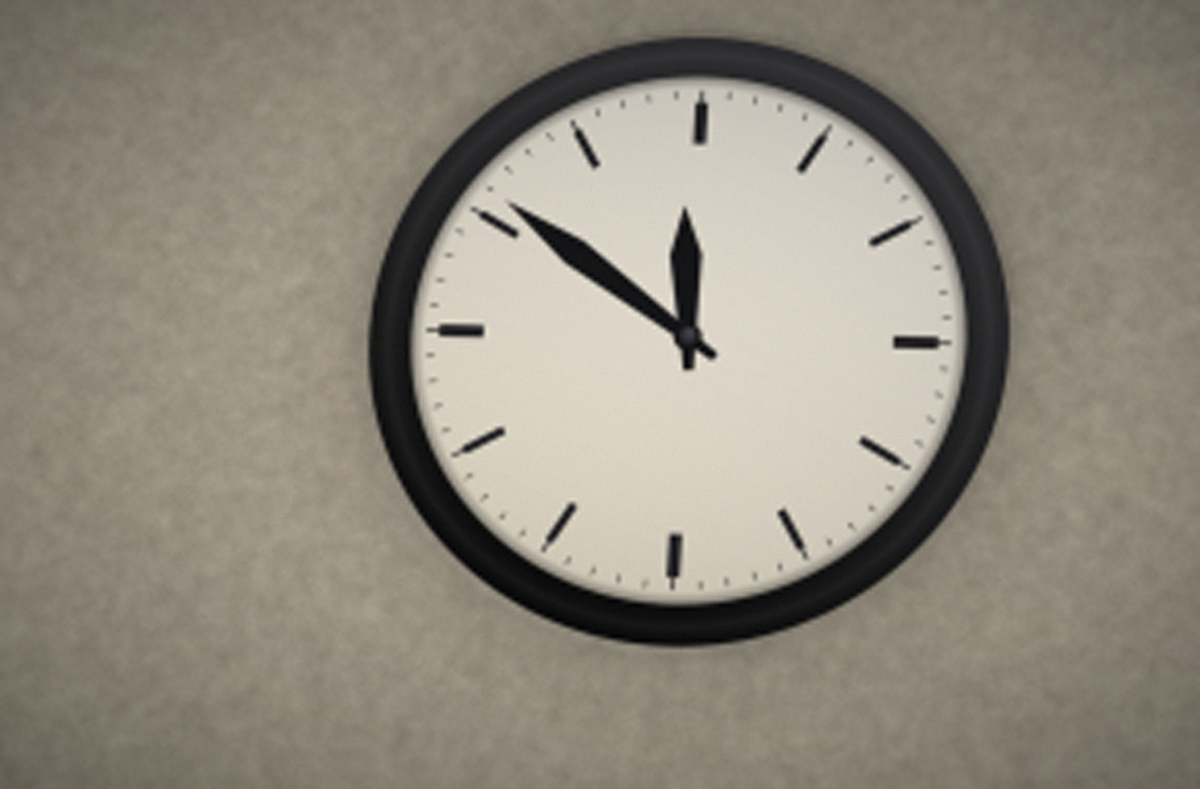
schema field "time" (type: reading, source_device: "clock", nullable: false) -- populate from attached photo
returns 11:51
